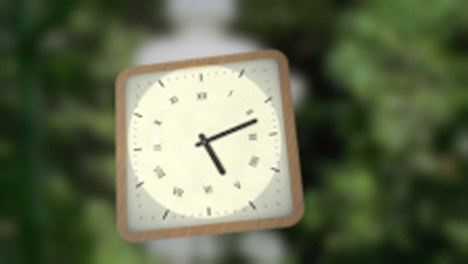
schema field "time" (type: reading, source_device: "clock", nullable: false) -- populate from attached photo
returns 5:12
